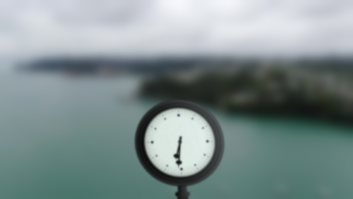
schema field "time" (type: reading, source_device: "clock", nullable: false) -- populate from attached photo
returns 6:31
